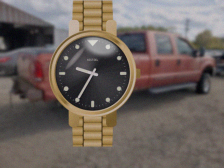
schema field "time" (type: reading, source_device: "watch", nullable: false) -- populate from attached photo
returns 9:35
